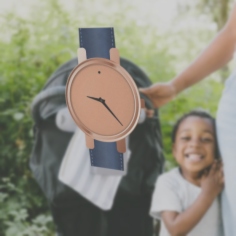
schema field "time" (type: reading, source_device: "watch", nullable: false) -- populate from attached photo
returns 9:23
